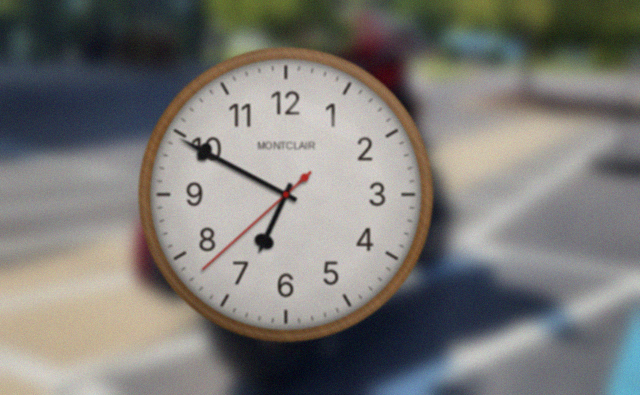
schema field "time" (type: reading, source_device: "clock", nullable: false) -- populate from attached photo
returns 6:49:38
